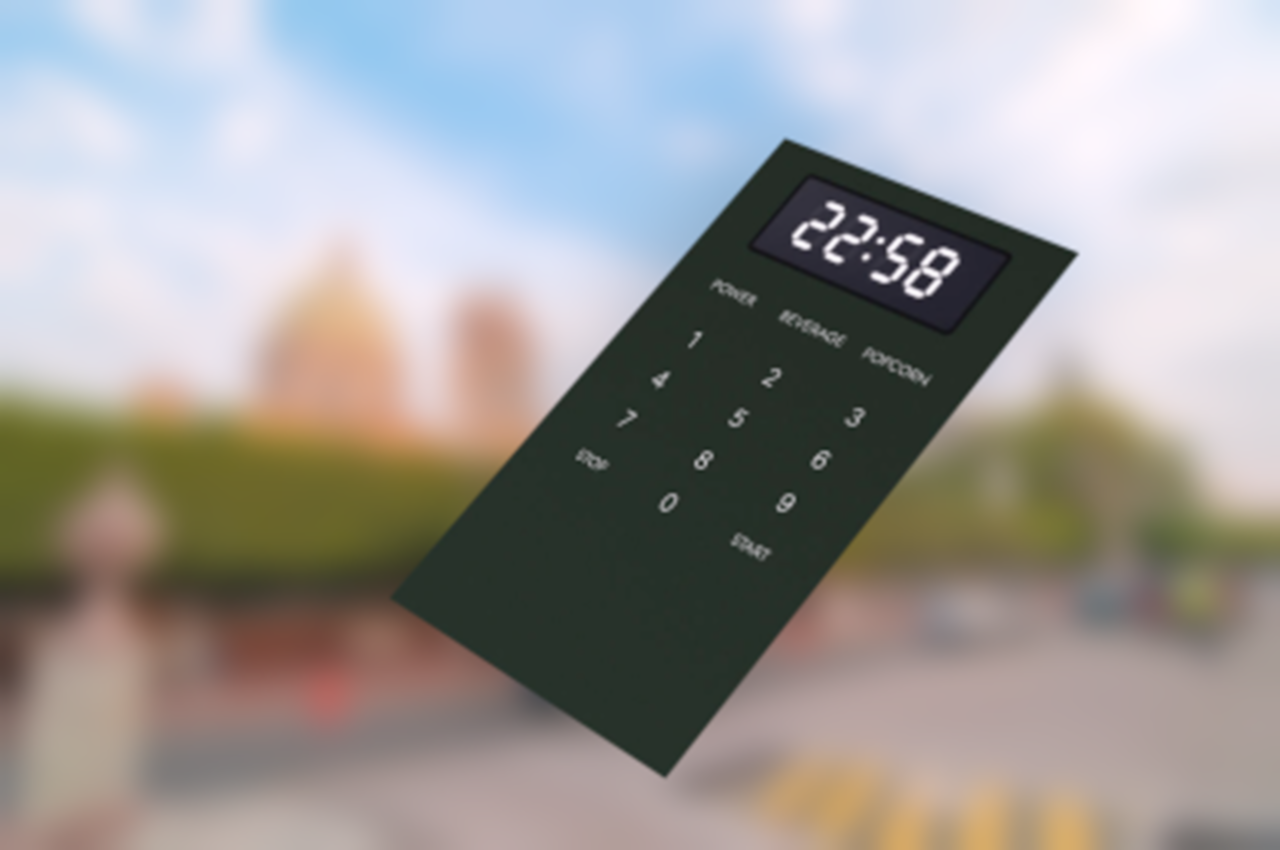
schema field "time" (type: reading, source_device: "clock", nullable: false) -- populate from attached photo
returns 22:58
